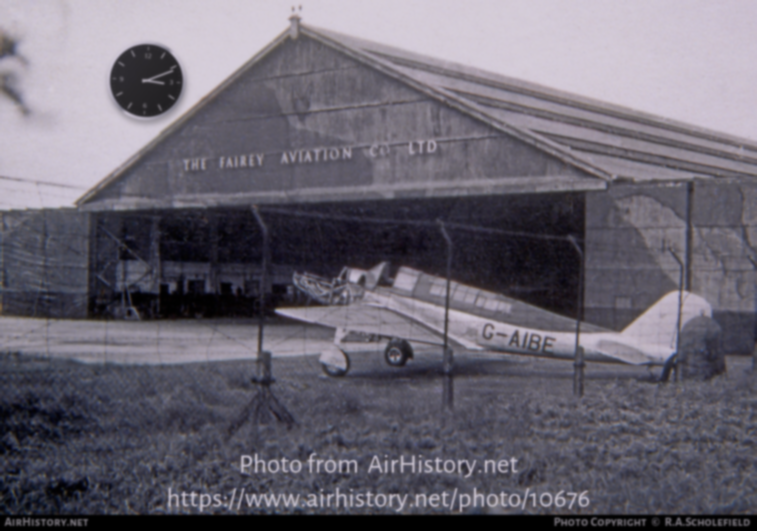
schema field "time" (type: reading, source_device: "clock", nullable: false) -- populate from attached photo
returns 3:11
